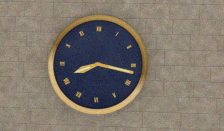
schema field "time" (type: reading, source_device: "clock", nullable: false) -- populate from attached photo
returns 8:17
